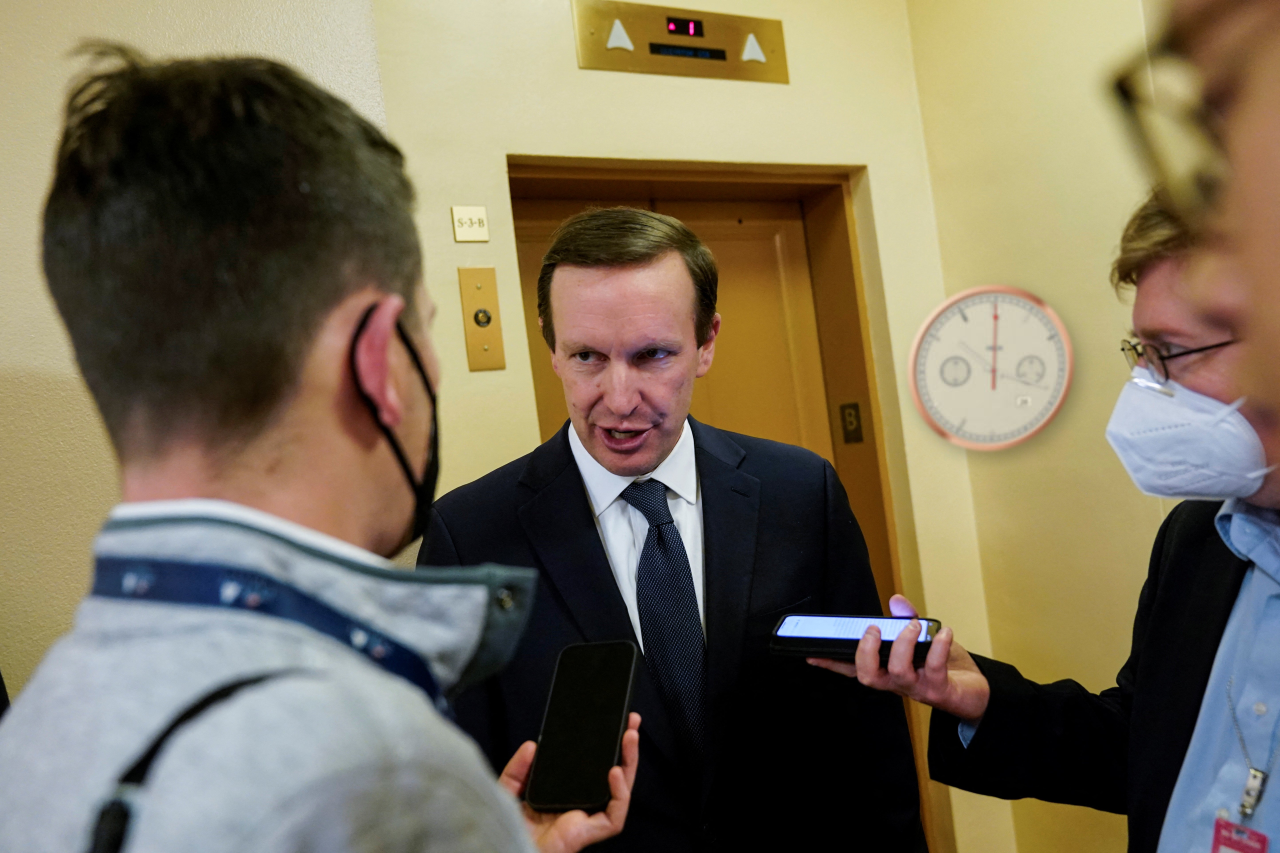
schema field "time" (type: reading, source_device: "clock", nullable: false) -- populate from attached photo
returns 10:18
